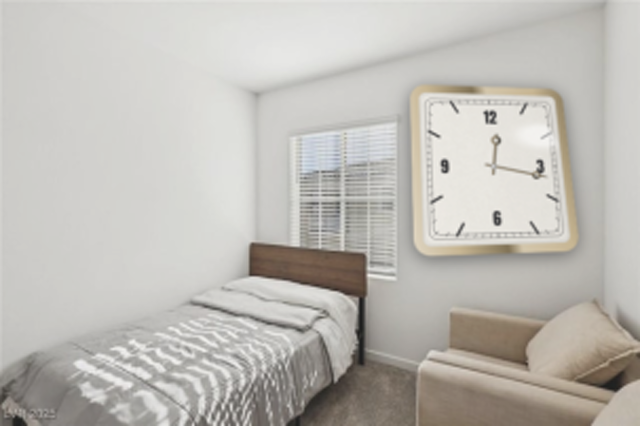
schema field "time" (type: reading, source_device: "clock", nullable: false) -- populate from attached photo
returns 12:17
